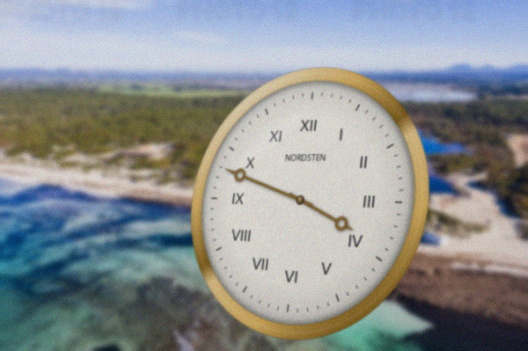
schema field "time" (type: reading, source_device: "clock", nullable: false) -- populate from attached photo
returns 3:48
